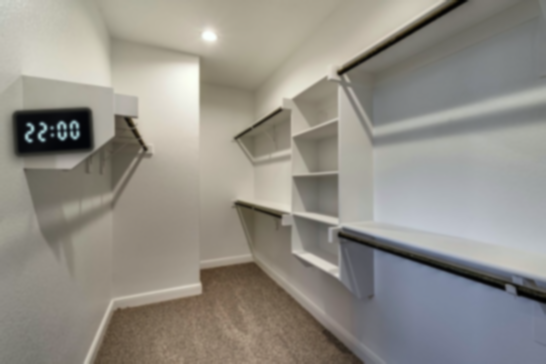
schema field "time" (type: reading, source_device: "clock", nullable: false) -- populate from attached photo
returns 22:00
